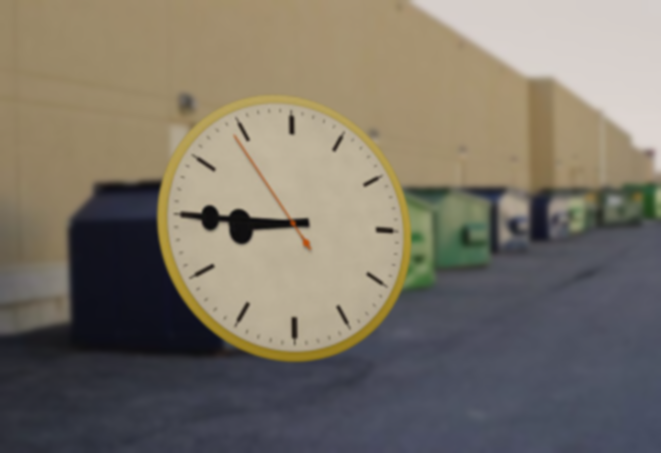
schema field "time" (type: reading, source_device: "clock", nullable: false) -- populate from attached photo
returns 8:44:54
